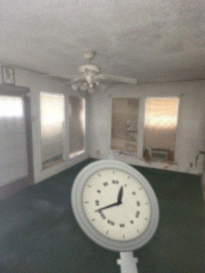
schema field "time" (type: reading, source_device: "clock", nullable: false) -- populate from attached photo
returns 12:42
